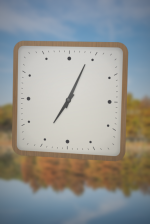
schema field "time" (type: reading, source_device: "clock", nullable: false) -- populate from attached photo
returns 7:04
